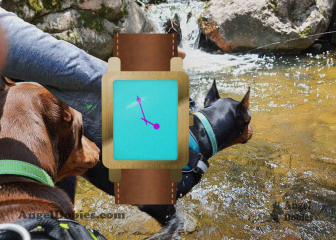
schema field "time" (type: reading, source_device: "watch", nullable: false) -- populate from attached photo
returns 3:57
